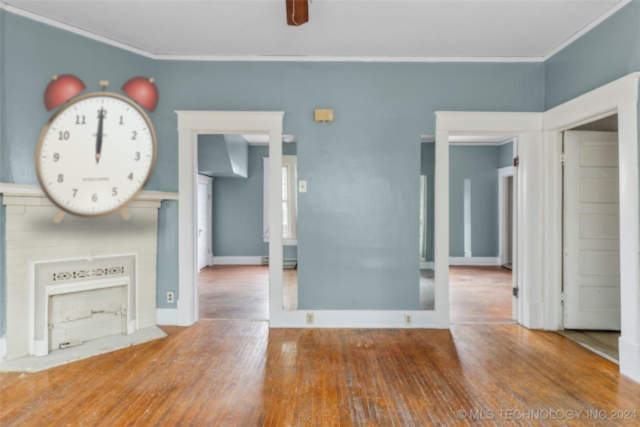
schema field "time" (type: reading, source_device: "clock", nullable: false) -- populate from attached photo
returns 12:00
